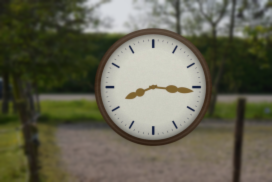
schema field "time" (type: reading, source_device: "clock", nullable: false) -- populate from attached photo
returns 8:16
